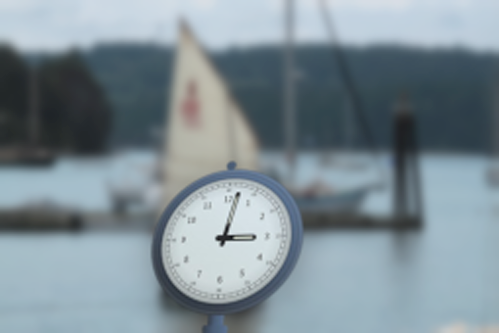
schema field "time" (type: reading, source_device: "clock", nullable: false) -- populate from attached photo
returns 3:02
